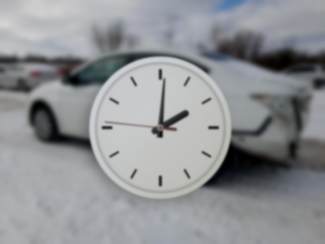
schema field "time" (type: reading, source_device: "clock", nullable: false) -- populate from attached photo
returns 2:00:46
